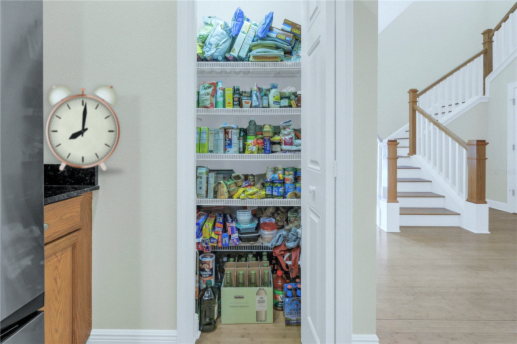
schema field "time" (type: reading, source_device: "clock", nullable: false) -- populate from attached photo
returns 8:01
